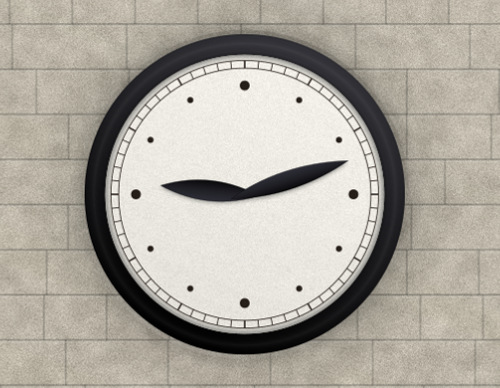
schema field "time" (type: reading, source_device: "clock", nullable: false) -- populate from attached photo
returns 9:12
